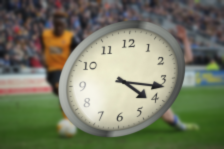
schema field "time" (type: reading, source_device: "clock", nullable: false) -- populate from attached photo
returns 4:17
